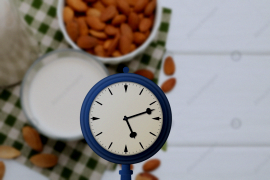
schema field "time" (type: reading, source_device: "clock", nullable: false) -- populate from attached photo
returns 5:12
